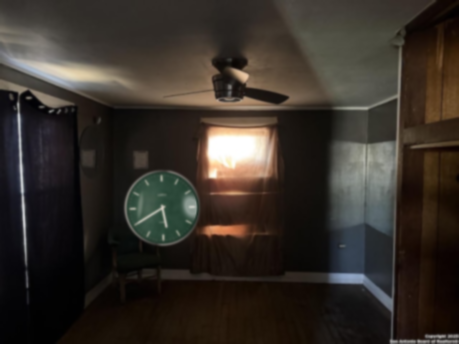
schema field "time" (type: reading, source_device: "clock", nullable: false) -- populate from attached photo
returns 5:40
